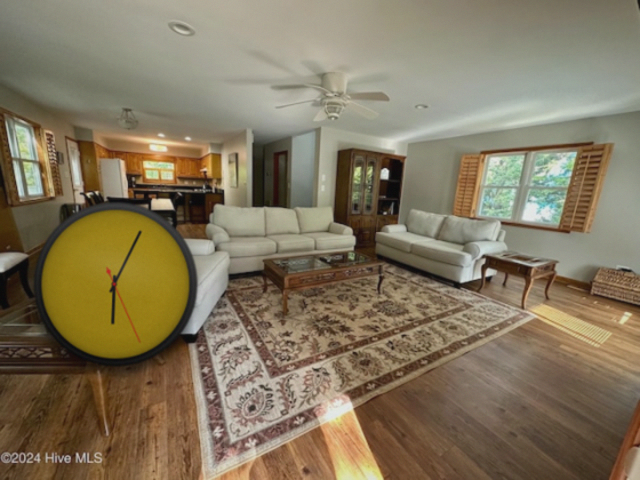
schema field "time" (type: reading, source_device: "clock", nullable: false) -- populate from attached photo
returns 6:04:26
